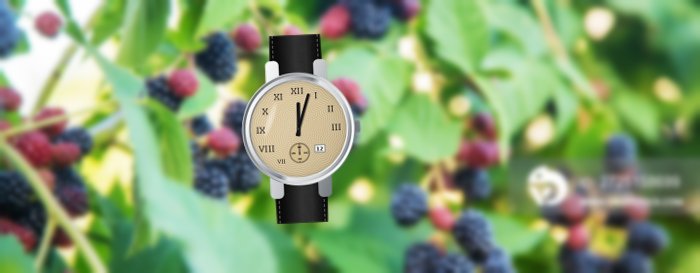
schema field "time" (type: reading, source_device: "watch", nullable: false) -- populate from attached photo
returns 12:03
